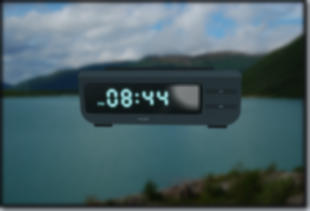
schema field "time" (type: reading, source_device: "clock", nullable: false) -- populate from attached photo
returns 8:44
